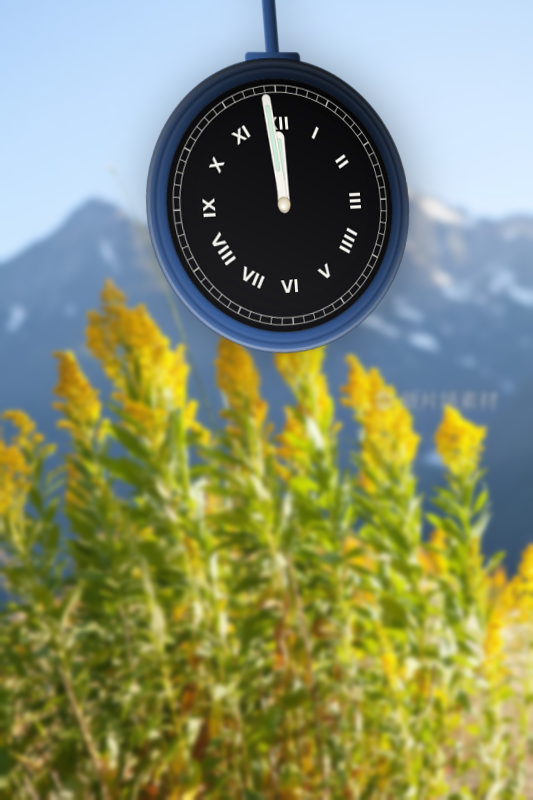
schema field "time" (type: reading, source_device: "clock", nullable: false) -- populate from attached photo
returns 11:59
